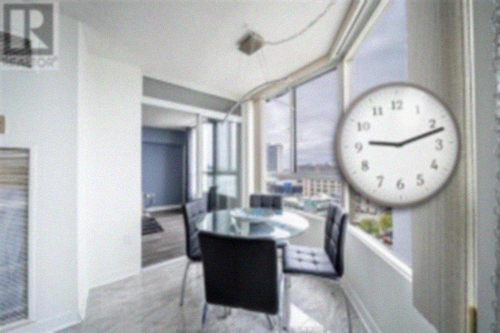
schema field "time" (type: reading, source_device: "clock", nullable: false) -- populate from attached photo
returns 9:12
